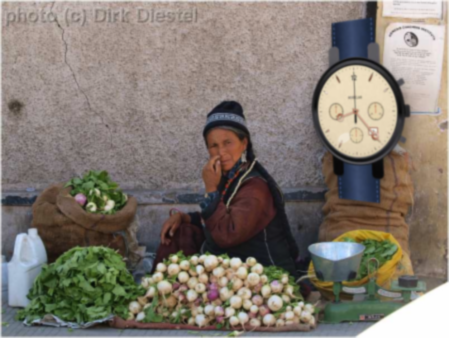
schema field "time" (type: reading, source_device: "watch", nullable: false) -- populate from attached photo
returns 8:23
